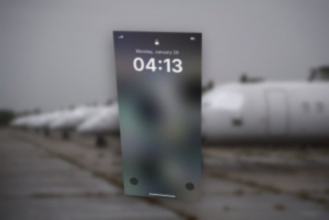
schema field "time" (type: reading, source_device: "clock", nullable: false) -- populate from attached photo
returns 4:13
